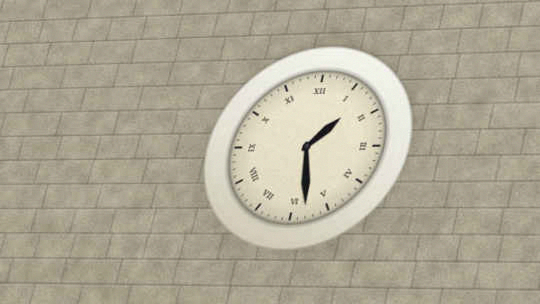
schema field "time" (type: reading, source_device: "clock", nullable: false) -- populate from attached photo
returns 1:28
